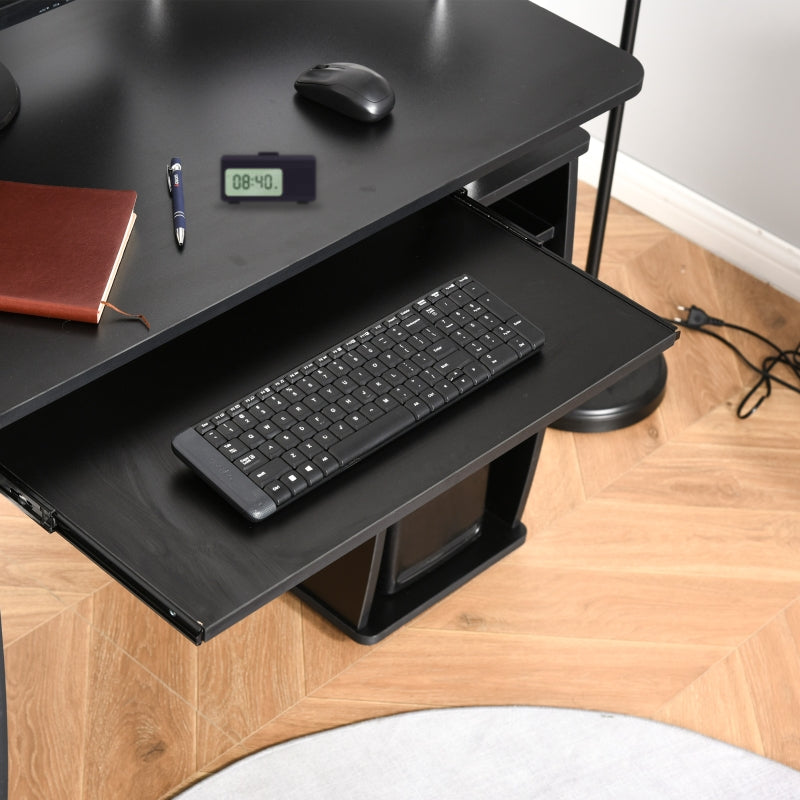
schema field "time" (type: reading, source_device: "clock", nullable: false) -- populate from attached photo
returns 8:40
